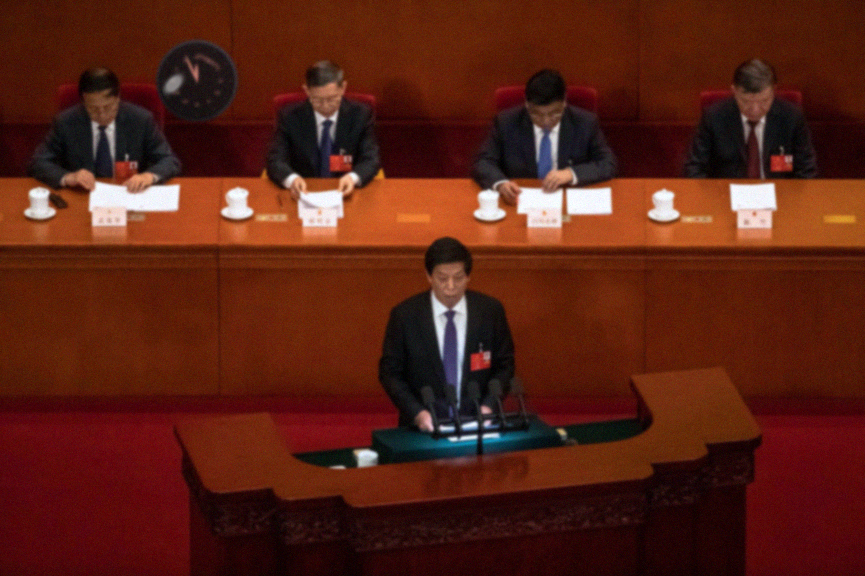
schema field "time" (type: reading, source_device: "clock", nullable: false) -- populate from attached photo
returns 11:56
